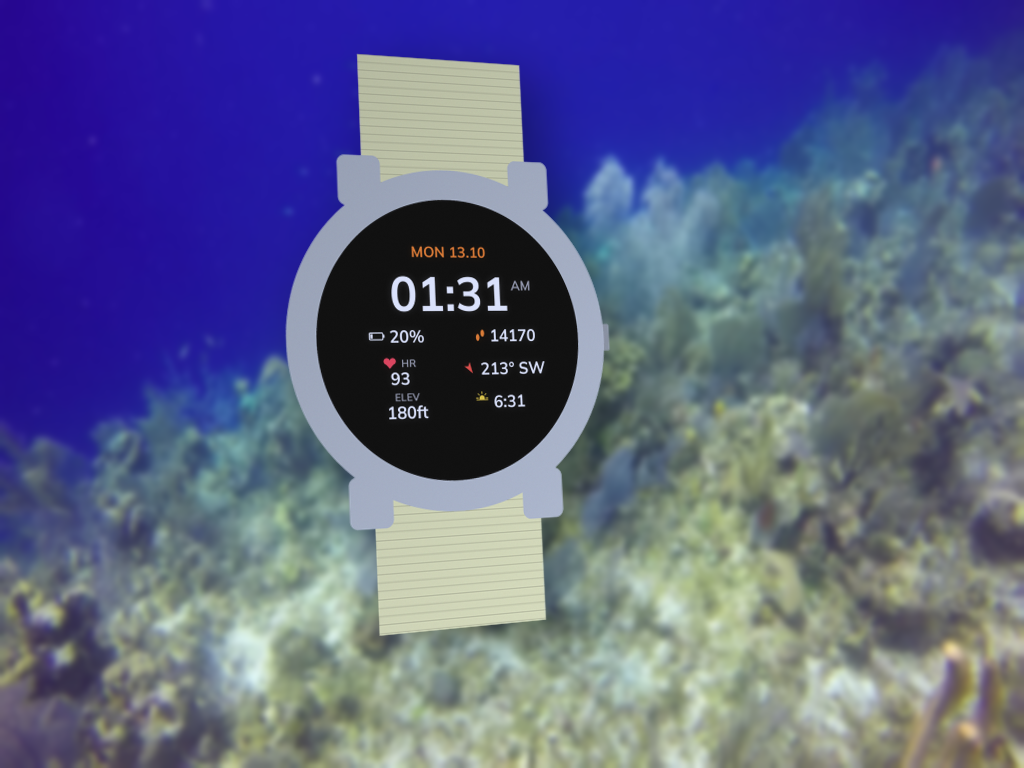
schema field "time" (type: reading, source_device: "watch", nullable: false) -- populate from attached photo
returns 1:31
